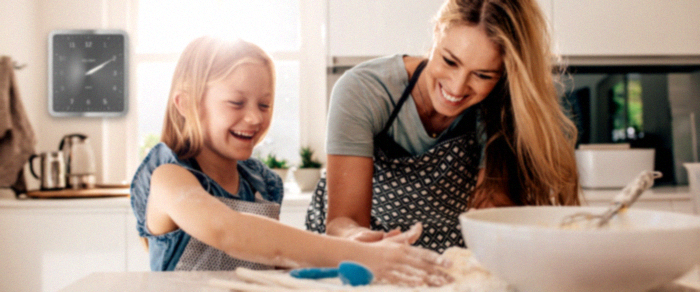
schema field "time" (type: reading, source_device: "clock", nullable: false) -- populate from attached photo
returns 2:10
